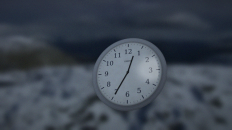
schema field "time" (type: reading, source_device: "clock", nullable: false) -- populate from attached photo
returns 12:35
